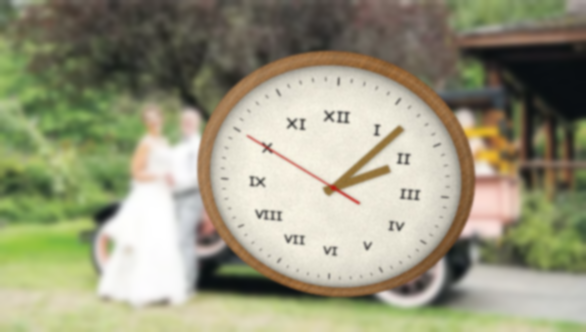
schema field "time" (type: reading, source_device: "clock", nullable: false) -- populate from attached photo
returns 2:06:50
